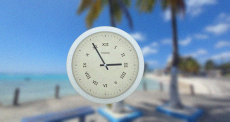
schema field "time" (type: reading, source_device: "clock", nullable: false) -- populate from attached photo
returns 2:55
